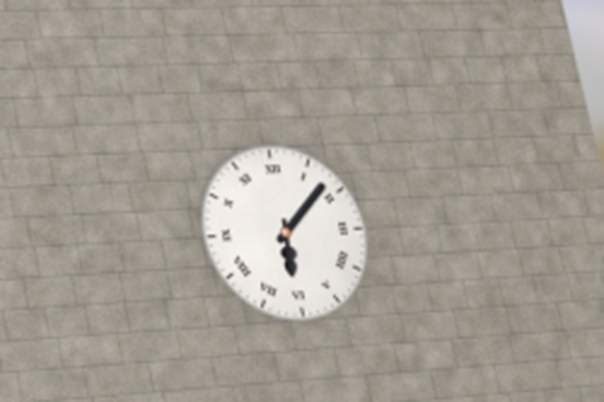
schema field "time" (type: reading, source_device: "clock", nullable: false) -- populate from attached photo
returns 6:08
